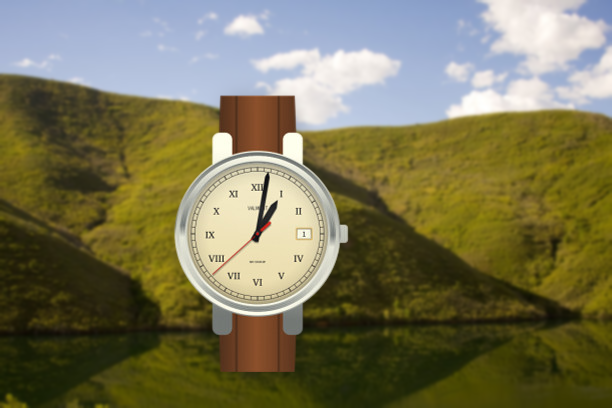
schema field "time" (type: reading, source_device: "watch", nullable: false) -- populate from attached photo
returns 1:01:38
